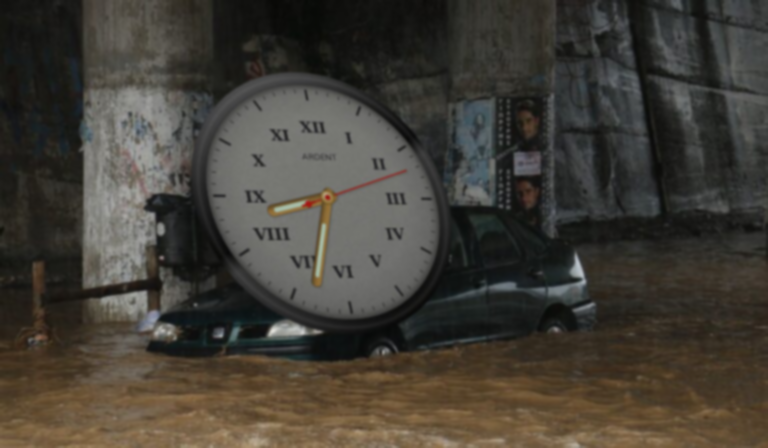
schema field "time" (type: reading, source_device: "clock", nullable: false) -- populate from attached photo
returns 8:33:12
